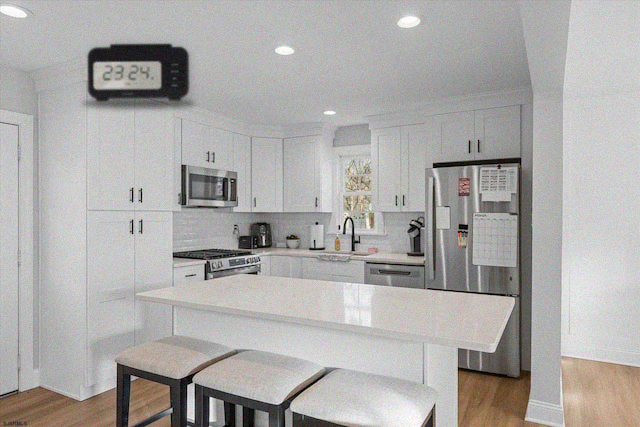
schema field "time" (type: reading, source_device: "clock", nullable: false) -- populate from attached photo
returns 23:24
